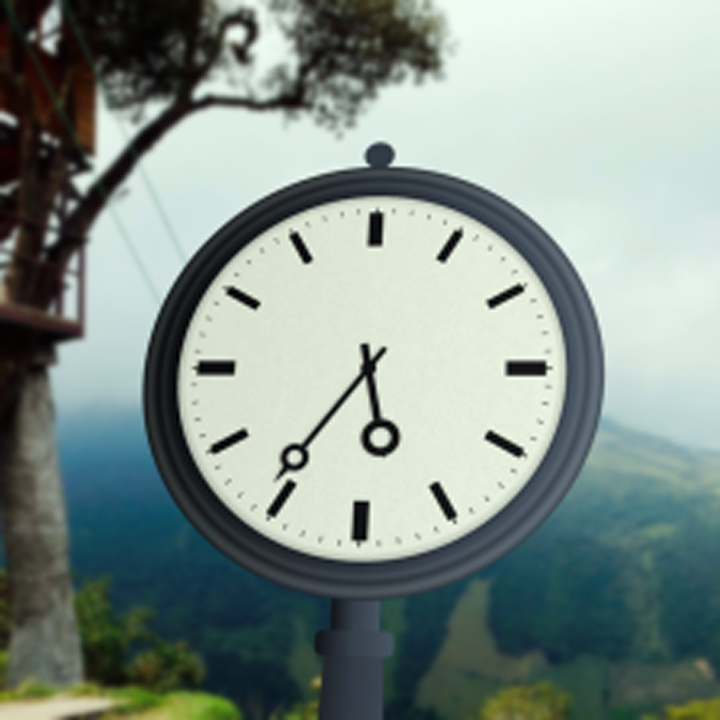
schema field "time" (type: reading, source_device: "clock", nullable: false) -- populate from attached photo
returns 5:36
